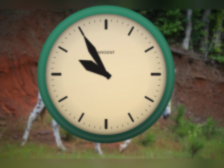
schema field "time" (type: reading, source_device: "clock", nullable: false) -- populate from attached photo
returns 9:55
